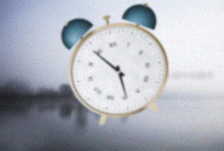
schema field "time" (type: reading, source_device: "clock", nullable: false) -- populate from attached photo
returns 5:54
